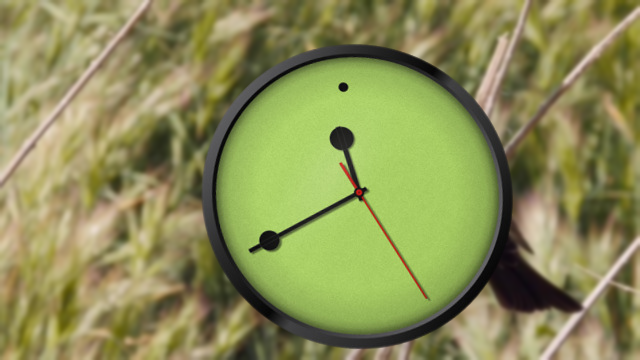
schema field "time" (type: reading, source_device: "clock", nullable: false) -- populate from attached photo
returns 11:41:26
